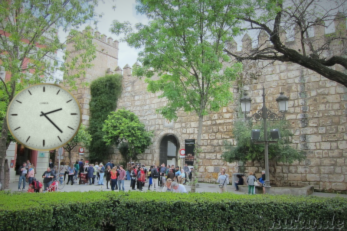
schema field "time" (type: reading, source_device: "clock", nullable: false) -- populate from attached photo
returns 2:23
